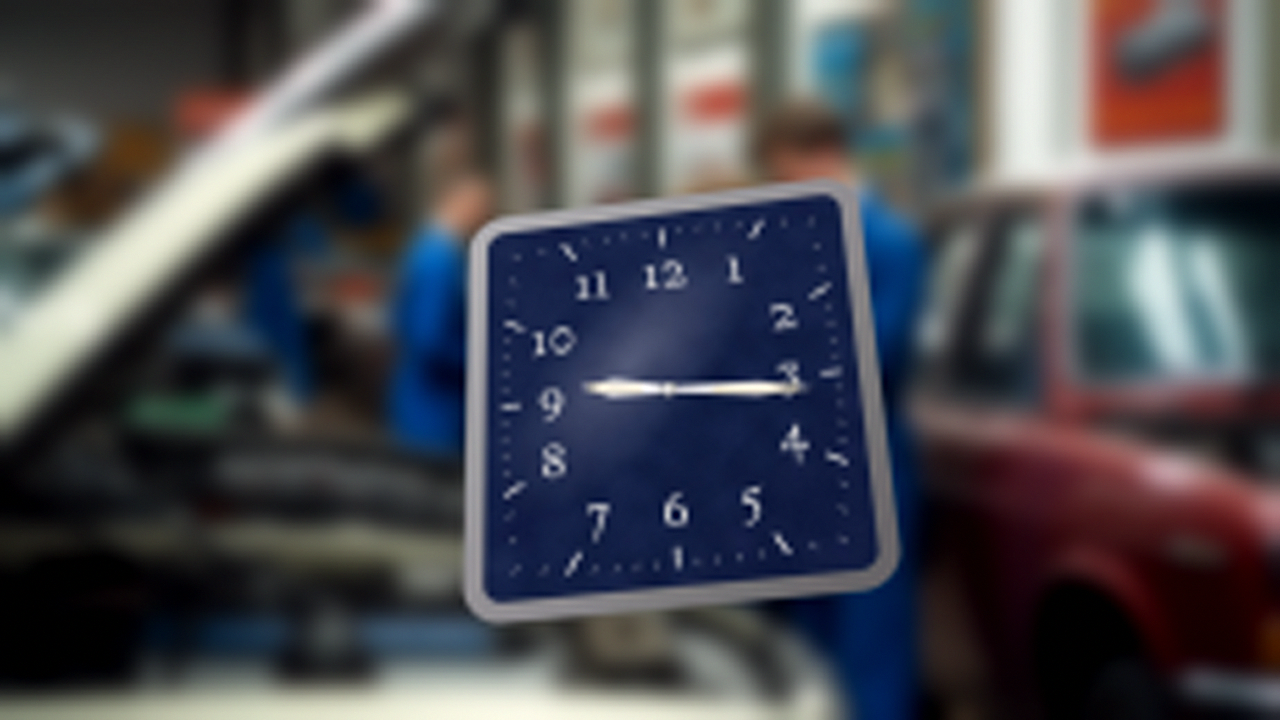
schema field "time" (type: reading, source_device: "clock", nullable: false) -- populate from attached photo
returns 9:16
